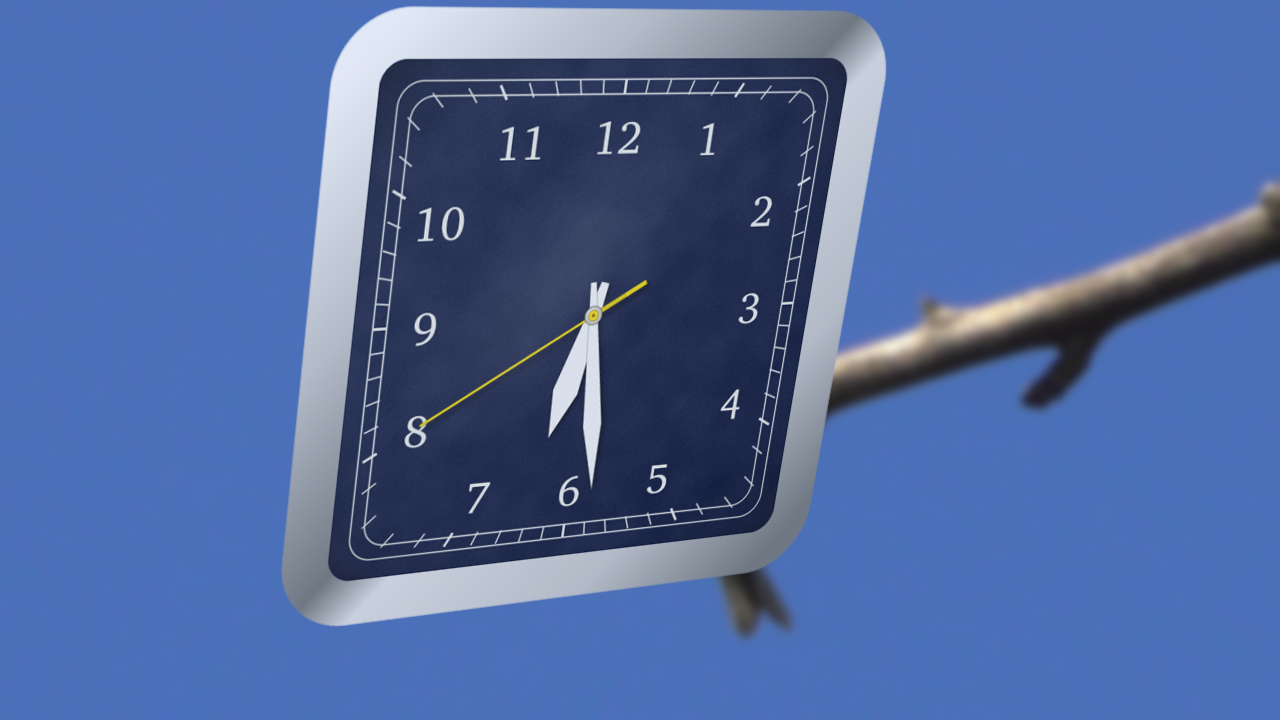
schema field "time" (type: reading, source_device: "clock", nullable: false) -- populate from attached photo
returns 6:28:40
